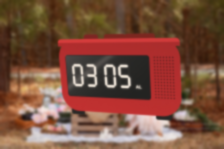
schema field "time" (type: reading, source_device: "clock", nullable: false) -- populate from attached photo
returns 3:05
